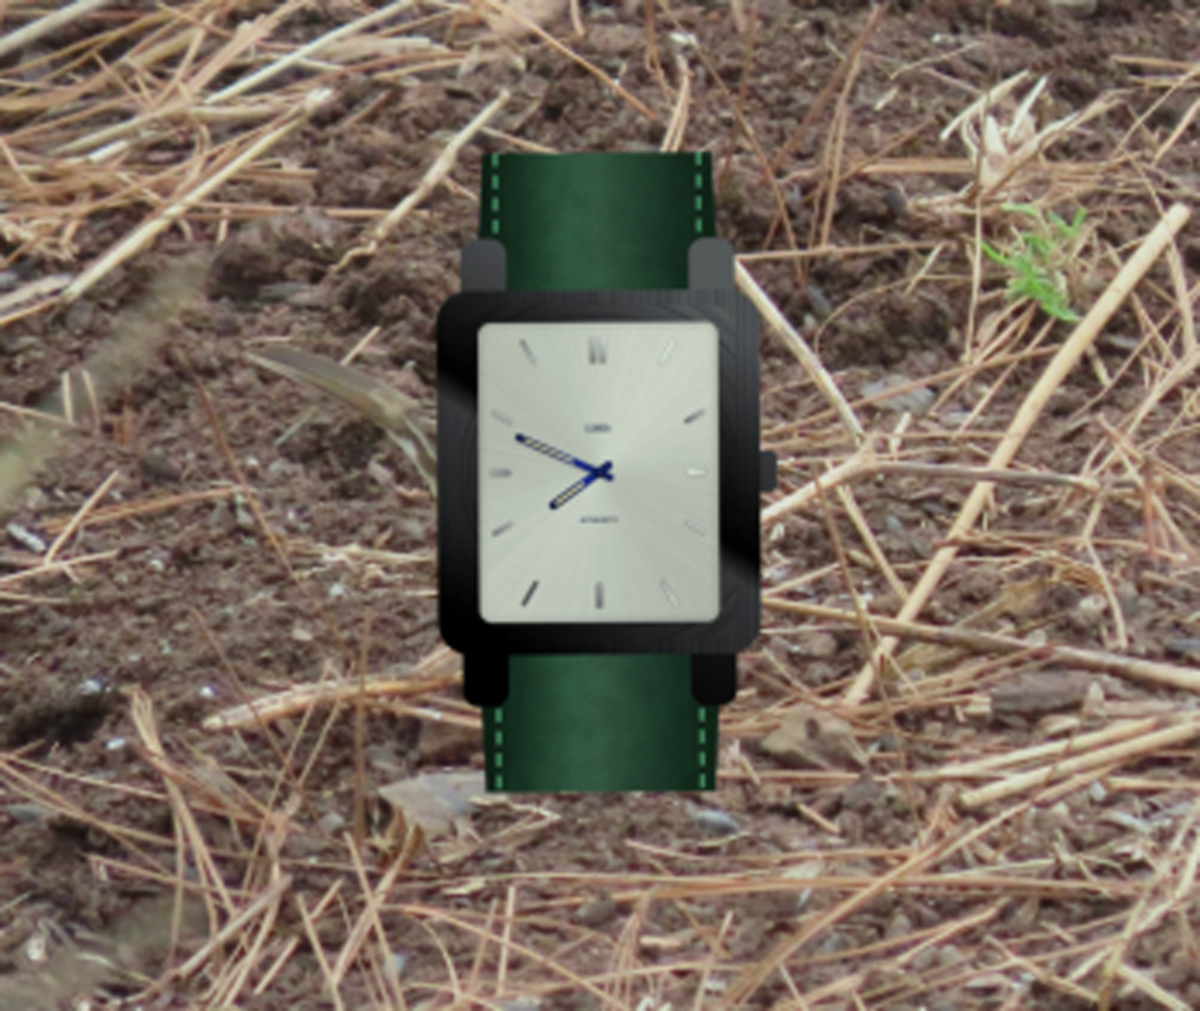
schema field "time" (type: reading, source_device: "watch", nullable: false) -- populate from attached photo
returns 7:49
